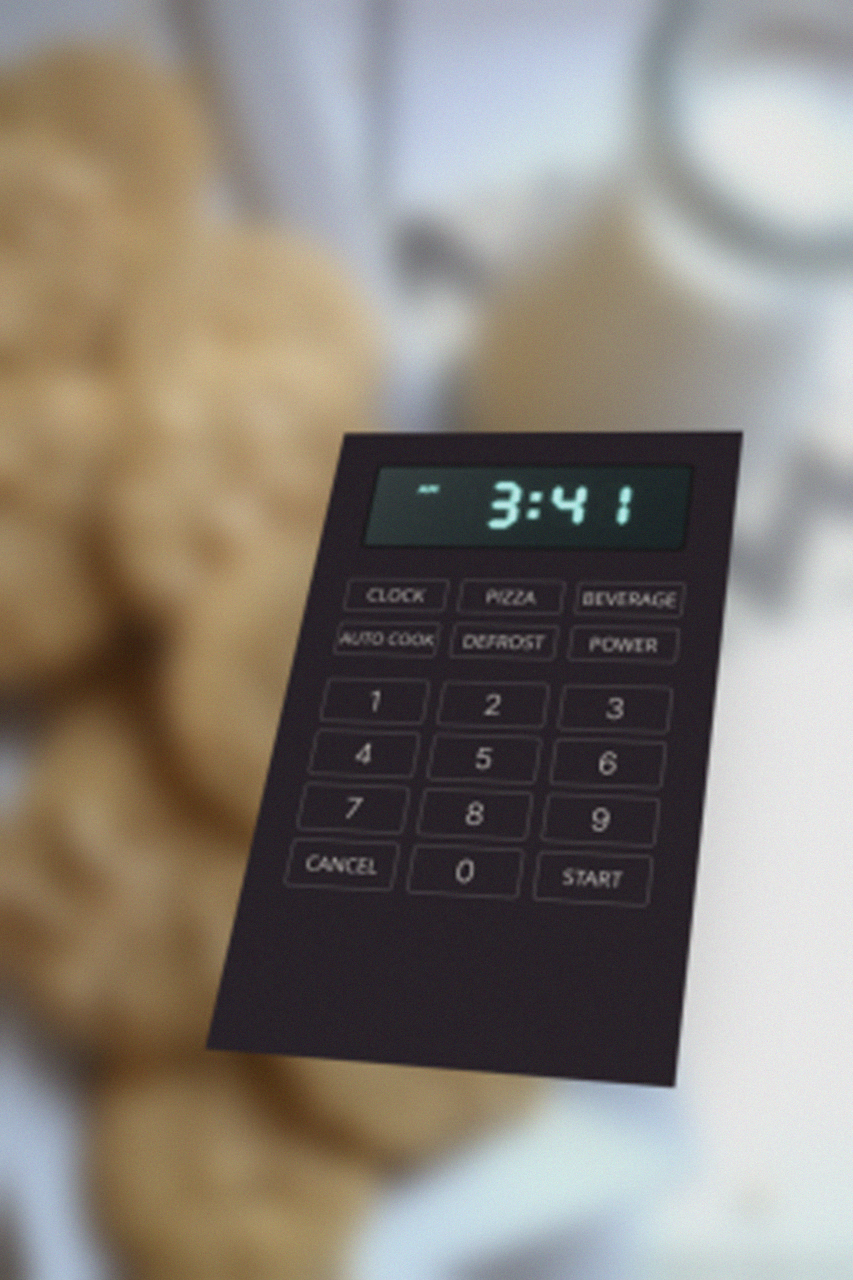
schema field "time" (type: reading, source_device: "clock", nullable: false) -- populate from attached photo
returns 3:41
